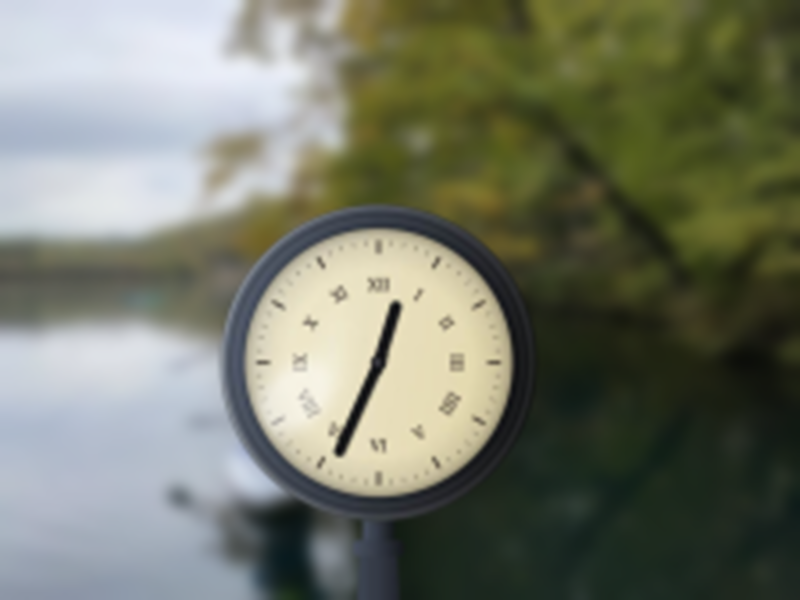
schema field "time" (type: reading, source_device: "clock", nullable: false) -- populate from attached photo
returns 12:34
